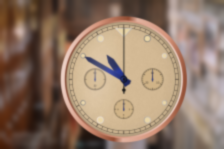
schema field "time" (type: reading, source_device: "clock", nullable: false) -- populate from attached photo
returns 10:50
